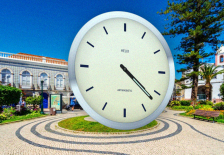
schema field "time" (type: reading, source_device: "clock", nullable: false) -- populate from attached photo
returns 4:22
